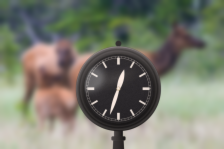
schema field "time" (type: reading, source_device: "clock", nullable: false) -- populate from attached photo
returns 12:33
